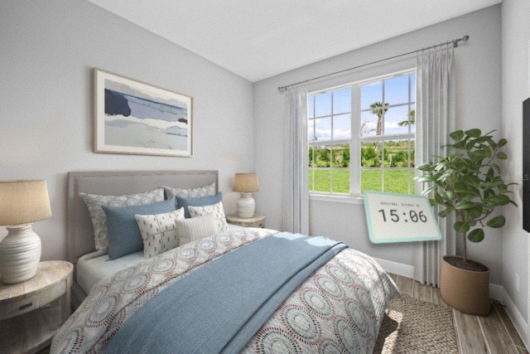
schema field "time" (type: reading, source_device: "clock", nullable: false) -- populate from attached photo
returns 15:06
